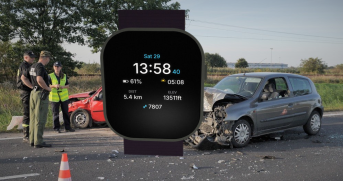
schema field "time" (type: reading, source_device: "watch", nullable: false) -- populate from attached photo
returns 13:58
